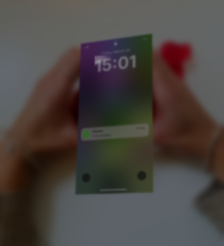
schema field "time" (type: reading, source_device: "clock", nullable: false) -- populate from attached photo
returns 15:01
